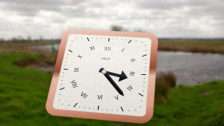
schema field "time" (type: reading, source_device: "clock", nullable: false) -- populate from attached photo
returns 3:23
